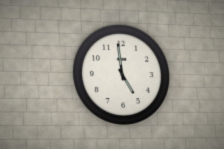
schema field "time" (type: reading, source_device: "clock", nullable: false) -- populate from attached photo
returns 4:59
